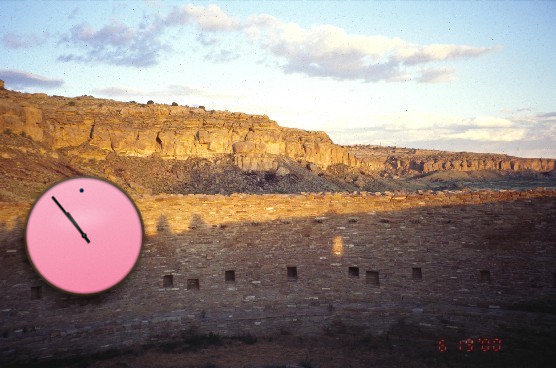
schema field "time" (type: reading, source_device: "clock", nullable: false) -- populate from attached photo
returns 10:54
